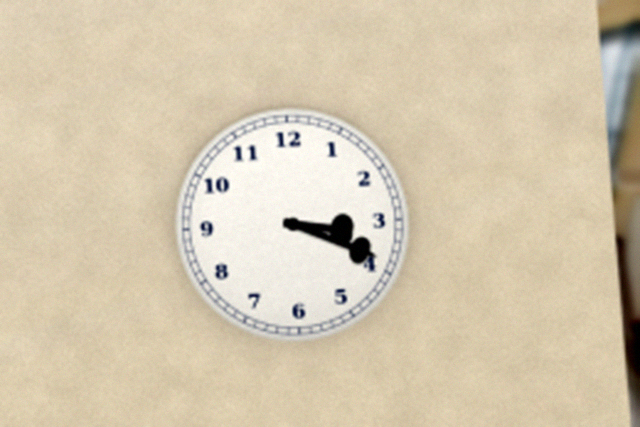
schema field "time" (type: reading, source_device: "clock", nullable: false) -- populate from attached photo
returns 3:19
